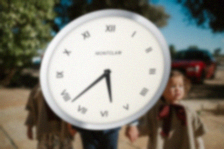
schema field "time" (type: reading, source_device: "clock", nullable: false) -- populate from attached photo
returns 5:38
